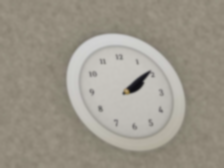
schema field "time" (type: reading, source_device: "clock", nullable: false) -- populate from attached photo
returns 2:09
